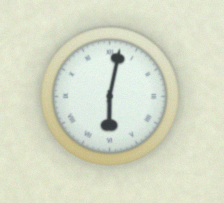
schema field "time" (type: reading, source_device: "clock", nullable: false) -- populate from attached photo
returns 6:02
